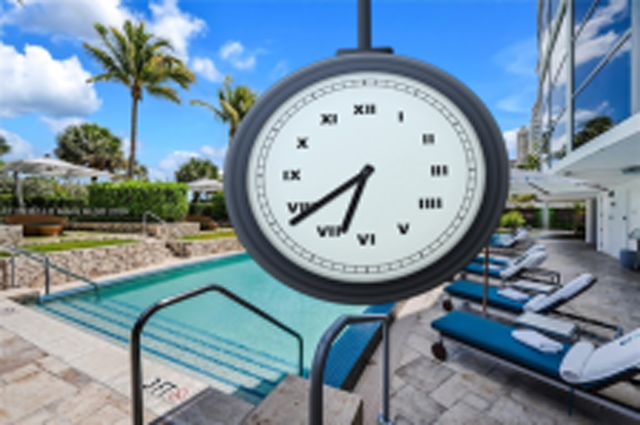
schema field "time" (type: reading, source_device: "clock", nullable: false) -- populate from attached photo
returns 6:39
